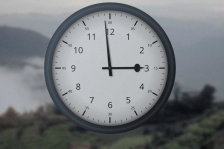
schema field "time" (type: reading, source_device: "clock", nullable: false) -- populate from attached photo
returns 2:59
